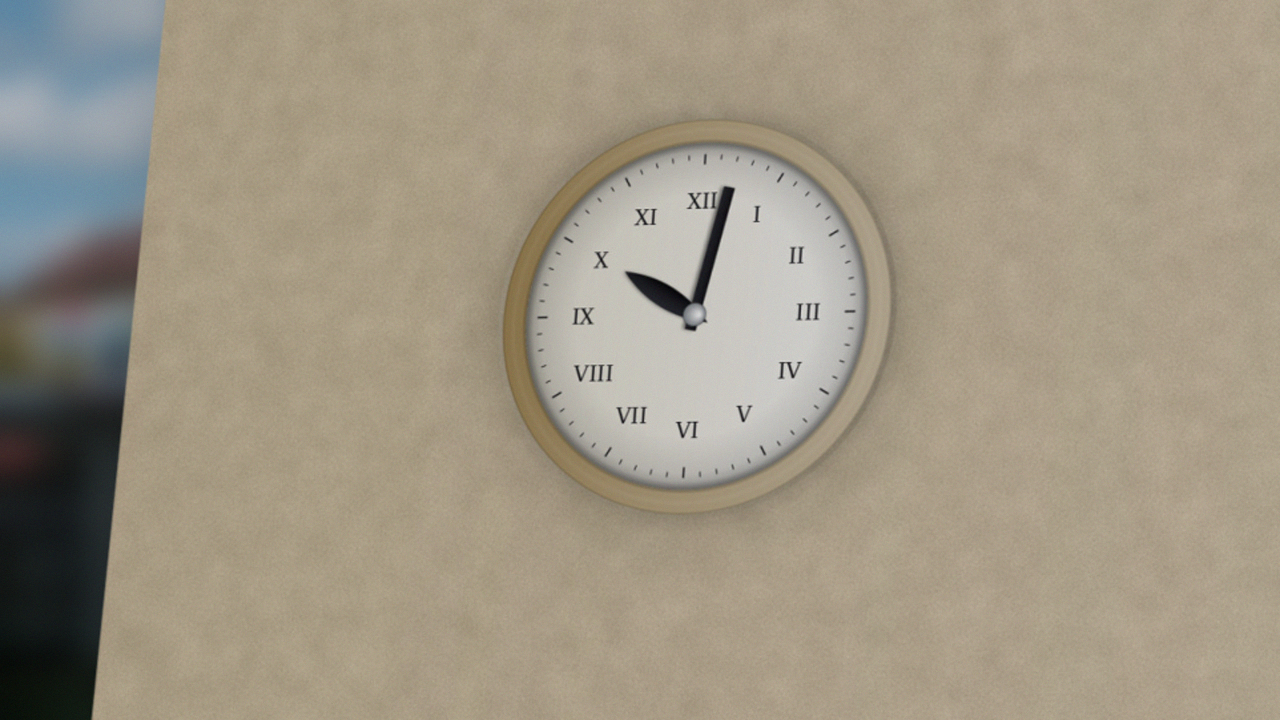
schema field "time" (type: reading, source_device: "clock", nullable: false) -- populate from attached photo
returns 10:02
